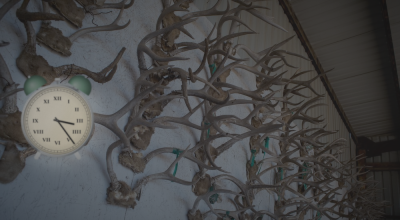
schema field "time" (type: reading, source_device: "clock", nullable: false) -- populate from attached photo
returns 3:24
